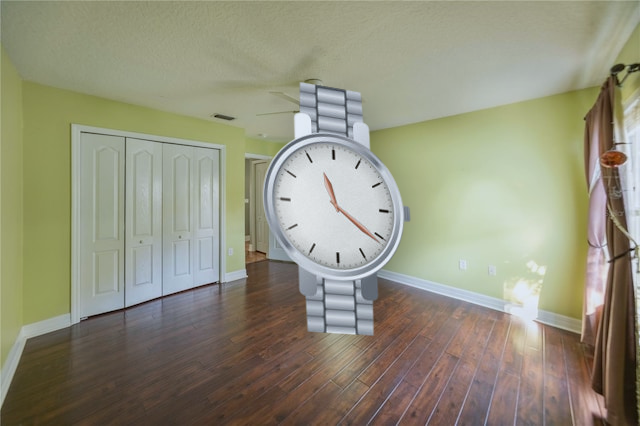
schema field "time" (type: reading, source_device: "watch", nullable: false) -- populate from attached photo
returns 11:21
